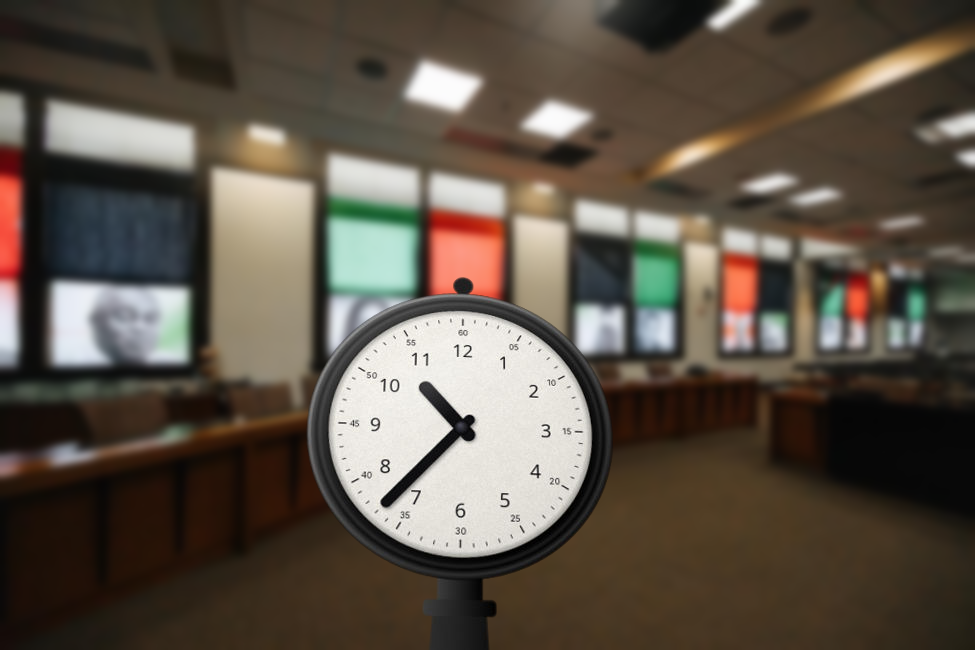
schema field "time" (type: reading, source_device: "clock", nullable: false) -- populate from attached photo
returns 10:37
